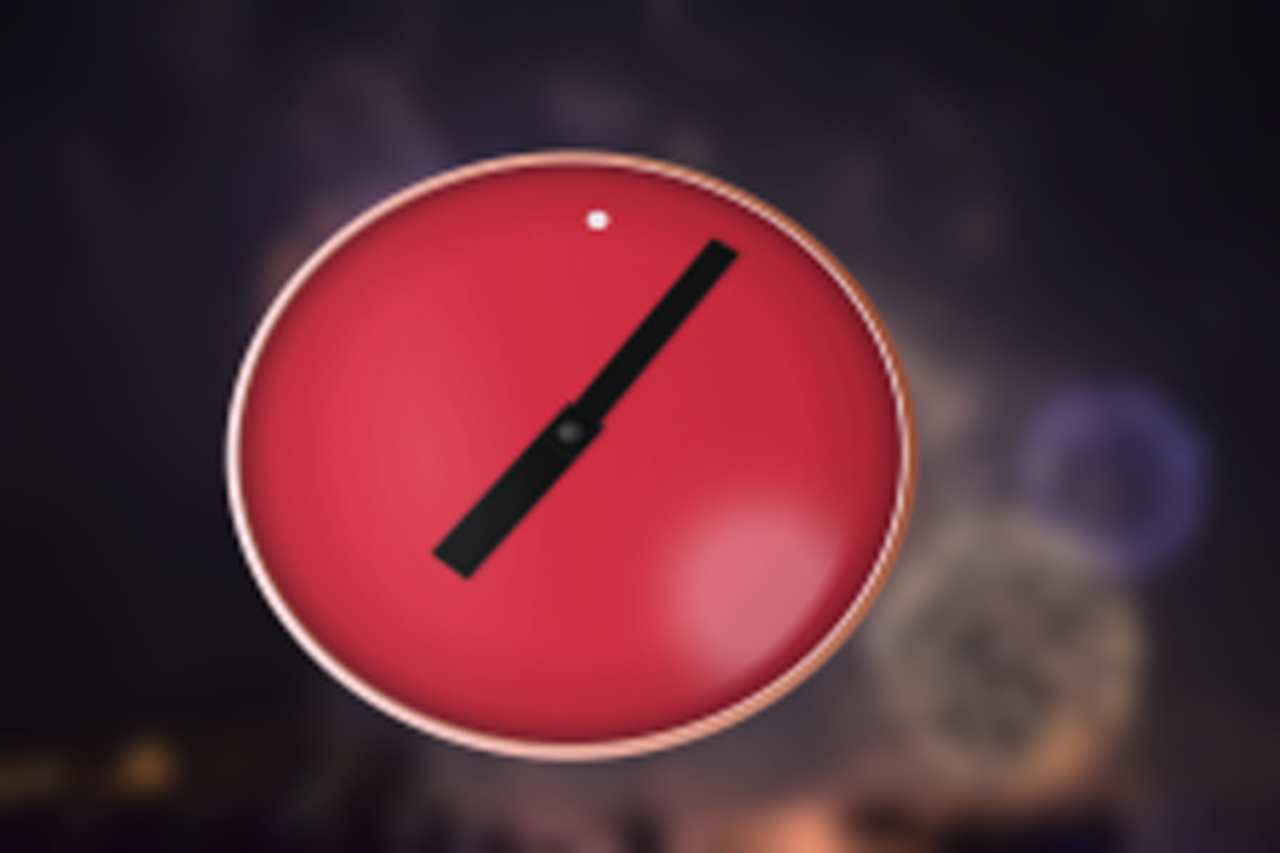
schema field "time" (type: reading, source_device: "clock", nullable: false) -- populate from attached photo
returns 7:05
